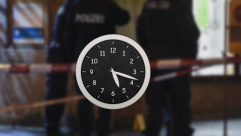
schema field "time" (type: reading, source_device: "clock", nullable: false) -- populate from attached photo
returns 5:18
